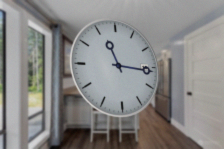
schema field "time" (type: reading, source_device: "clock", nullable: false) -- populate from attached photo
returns 11:16
